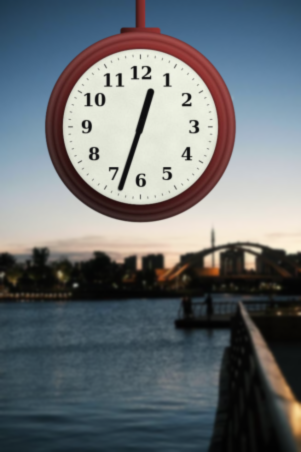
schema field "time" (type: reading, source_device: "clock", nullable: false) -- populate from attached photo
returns 12:33
